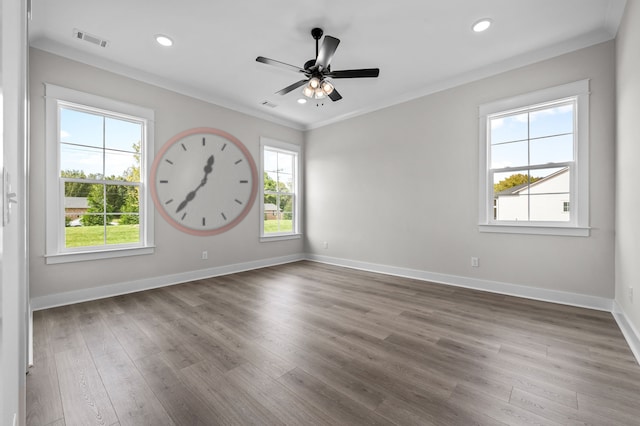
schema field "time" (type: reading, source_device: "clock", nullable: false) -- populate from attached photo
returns 12:37
